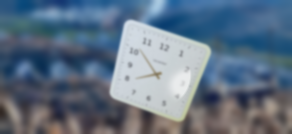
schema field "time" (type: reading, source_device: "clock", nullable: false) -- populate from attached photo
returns 7:52
